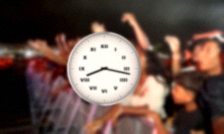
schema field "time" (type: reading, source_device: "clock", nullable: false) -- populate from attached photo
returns 8:17
